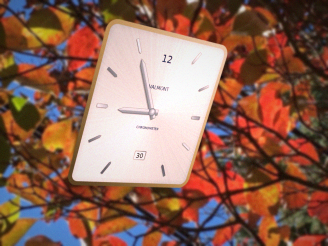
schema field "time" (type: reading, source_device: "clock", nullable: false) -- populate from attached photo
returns 8:55
